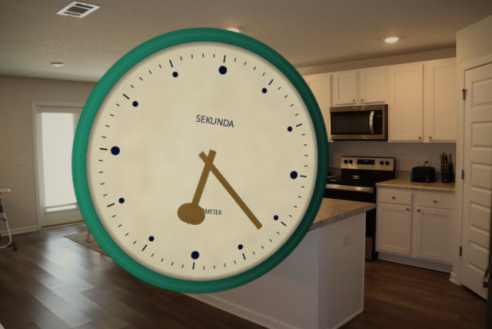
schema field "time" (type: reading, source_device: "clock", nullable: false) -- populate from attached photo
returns 6:22
